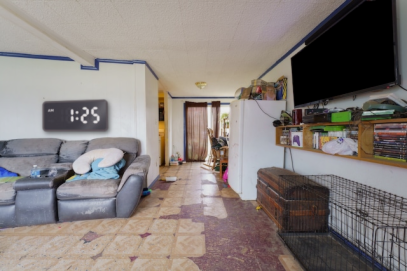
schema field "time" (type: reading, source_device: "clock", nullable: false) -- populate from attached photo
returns 1:25
